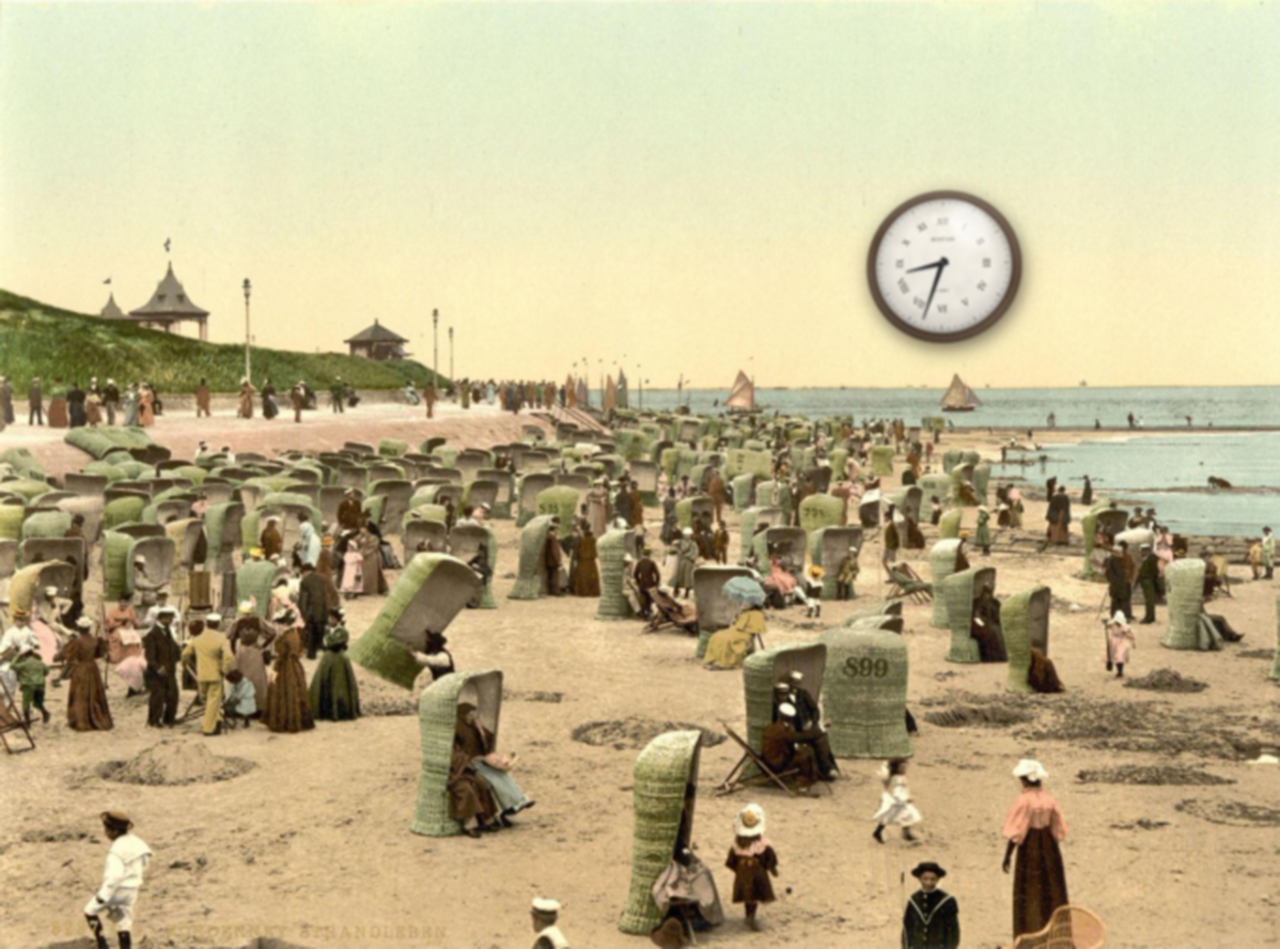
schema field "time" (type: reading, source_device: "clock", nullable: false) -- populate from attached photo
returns 8:33
